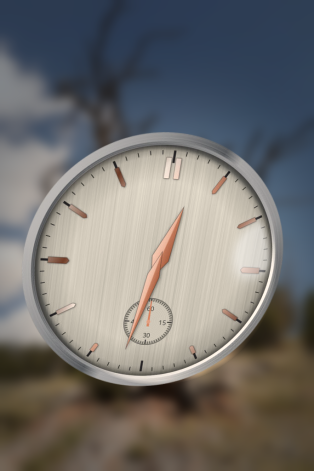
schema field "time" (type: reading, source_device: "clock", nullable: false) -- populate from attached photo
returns 12:32
